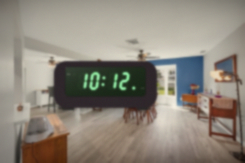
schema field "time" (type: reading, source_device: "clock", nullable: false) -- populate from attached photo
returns 10:12
